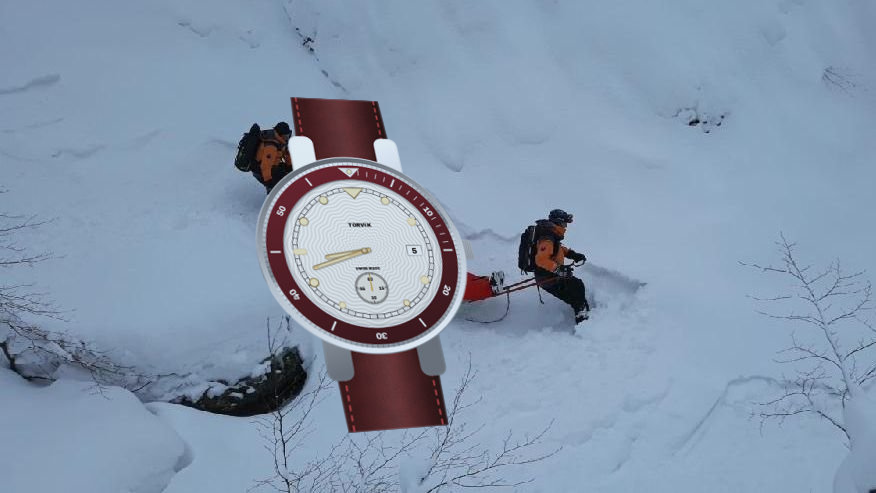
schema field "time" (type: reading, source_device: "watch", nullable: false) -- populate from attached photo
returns 8:42
